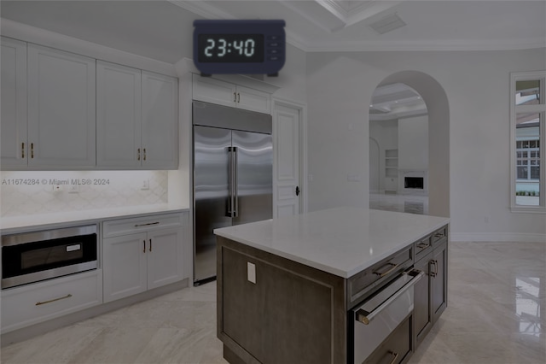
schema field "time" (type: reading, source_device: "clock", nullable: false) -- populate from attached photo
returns 23:40
